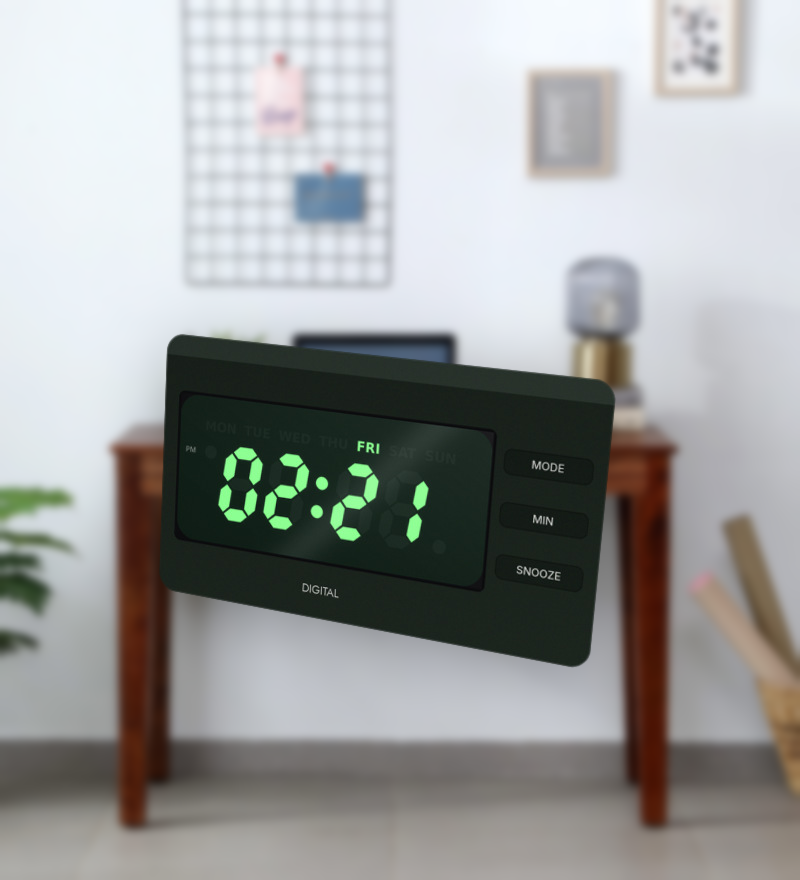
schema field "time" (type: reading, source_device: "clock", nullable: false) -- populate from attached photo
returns 2:21
